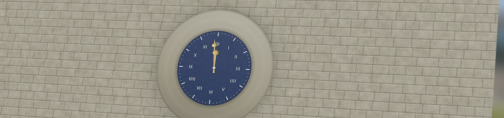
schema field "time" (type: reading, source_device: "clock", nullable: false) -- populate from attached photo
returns 11:59
